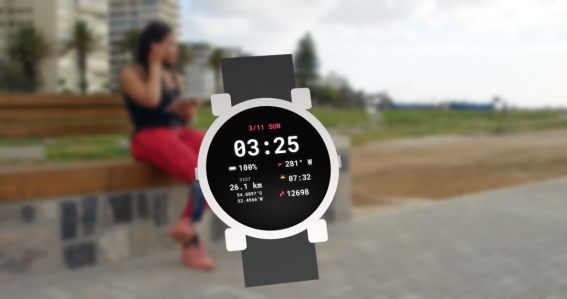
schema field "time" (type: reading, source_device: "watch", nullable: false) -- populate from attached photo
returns 3:25
